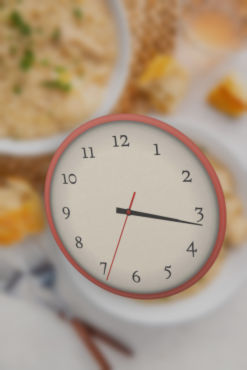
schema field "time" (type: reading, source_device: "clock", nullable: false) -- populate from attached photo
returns 3:16:34
